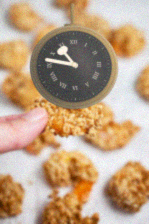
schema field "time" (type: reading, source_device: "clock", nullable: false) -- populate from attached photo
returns 10:47
